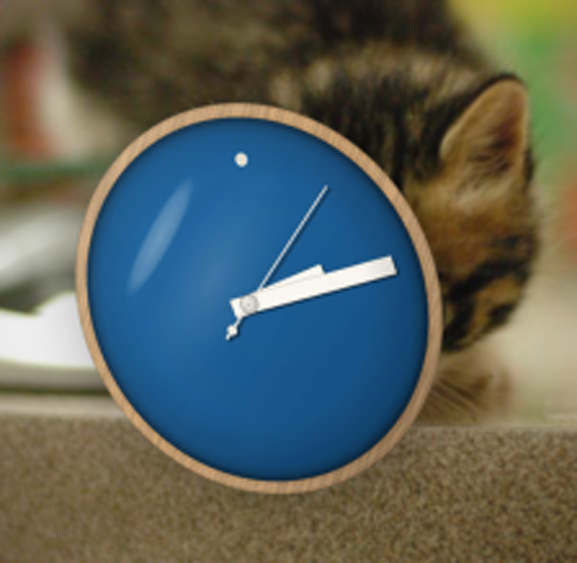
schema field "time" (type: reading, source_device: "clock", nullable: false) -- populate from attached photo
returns 2:12:06
